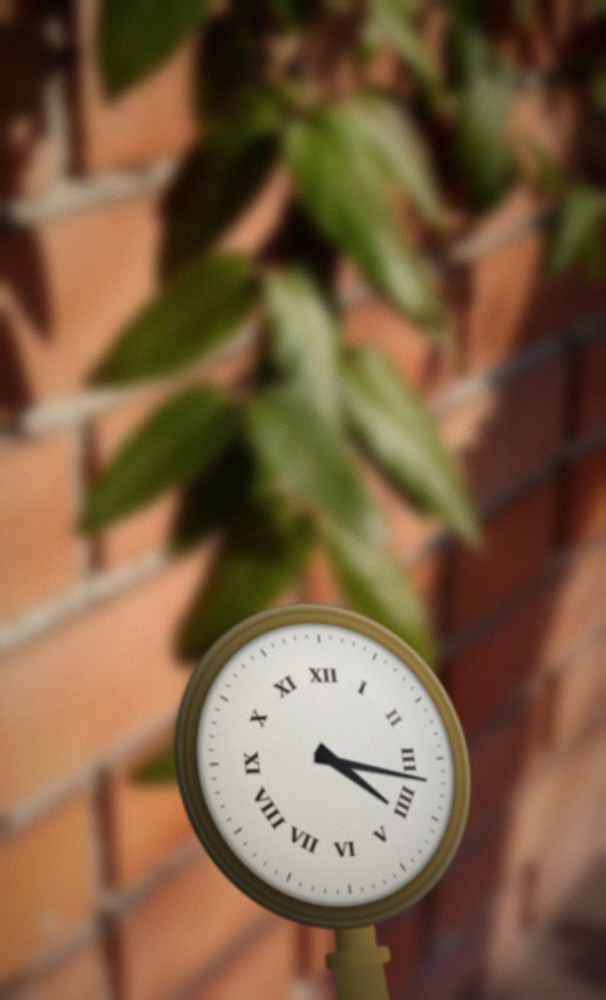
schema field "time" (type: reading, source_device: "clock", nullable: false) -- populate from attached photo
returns 4:17
